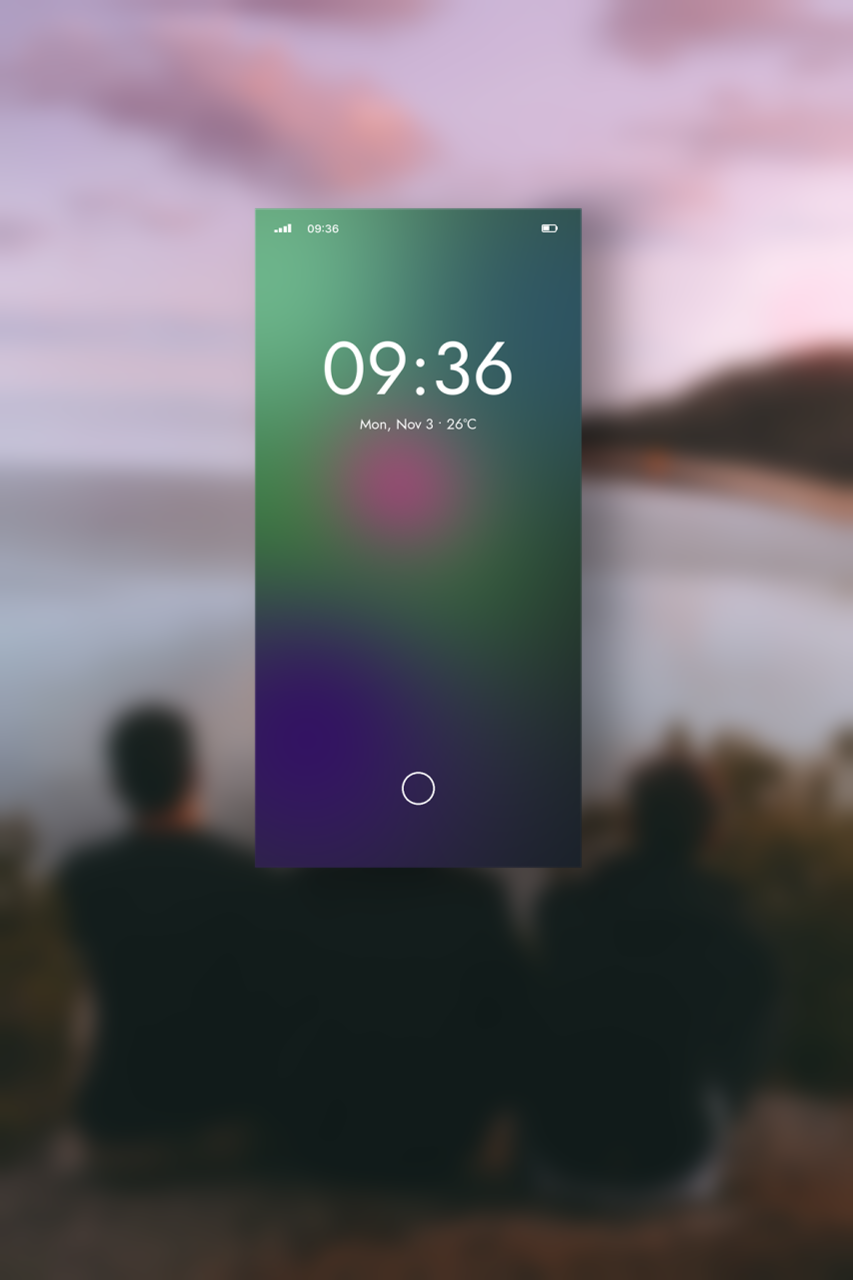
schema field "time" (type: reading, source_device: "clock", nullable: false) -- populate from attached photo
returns 9:36
